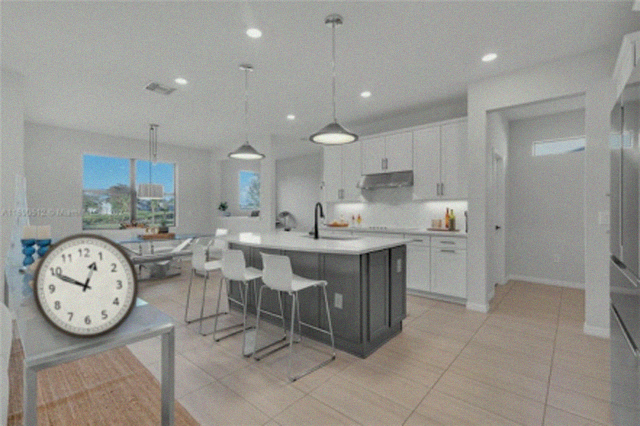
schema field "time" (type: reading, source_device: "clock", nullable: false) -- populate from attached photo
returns 12:49
